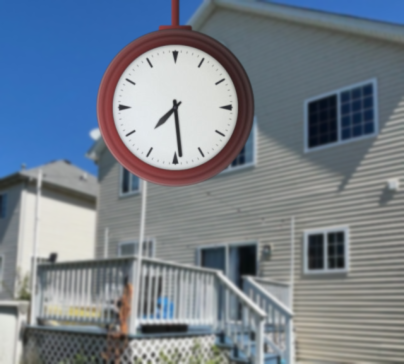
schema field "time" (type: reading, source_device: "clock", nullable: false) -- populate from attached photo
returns 7:29
